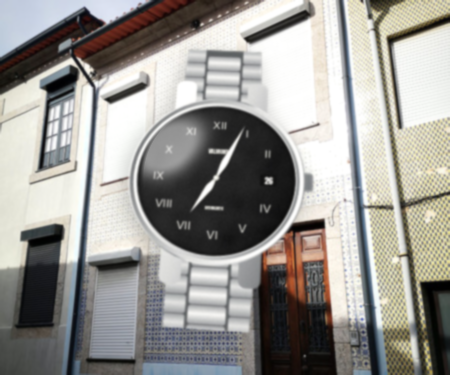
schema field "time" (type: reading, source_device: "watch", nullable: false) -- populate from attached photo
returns 7:04
